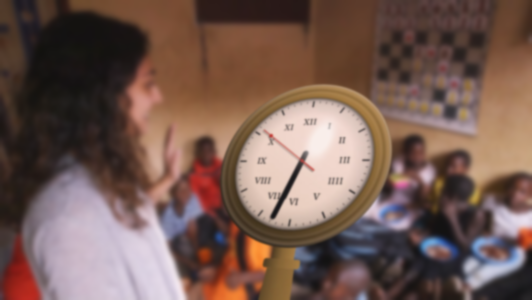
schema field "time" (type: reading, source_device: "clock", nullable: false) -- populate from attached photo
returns 6:32:51
